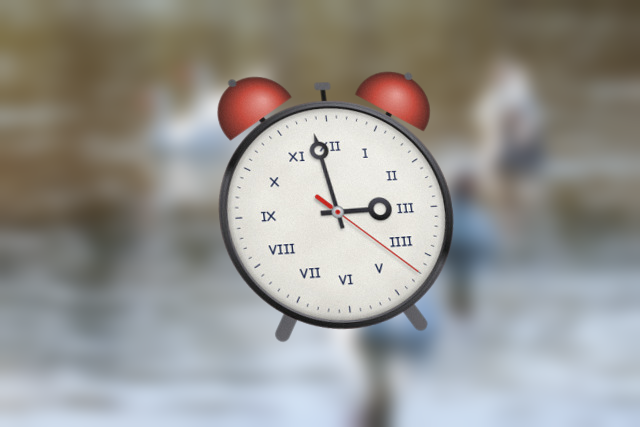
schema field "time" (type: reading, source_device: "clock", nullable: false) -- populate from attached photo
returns 2:58:22
